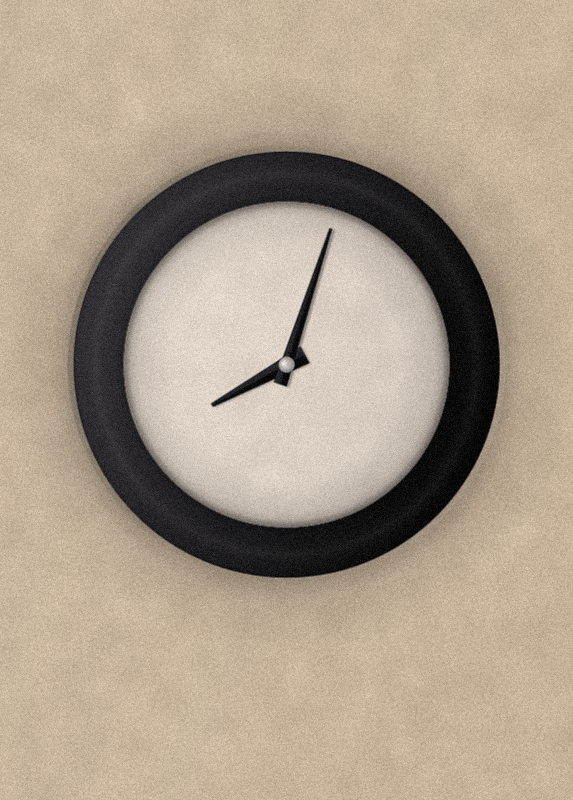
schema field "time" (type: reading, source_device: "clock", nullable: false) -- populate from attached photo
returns 8:03
